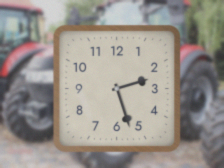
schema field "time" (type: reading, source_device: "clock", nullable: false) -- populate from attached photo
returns 2:27
